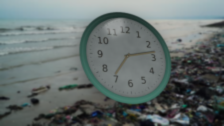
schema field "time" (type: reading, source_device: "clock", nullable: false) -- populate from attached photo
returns 7:13
